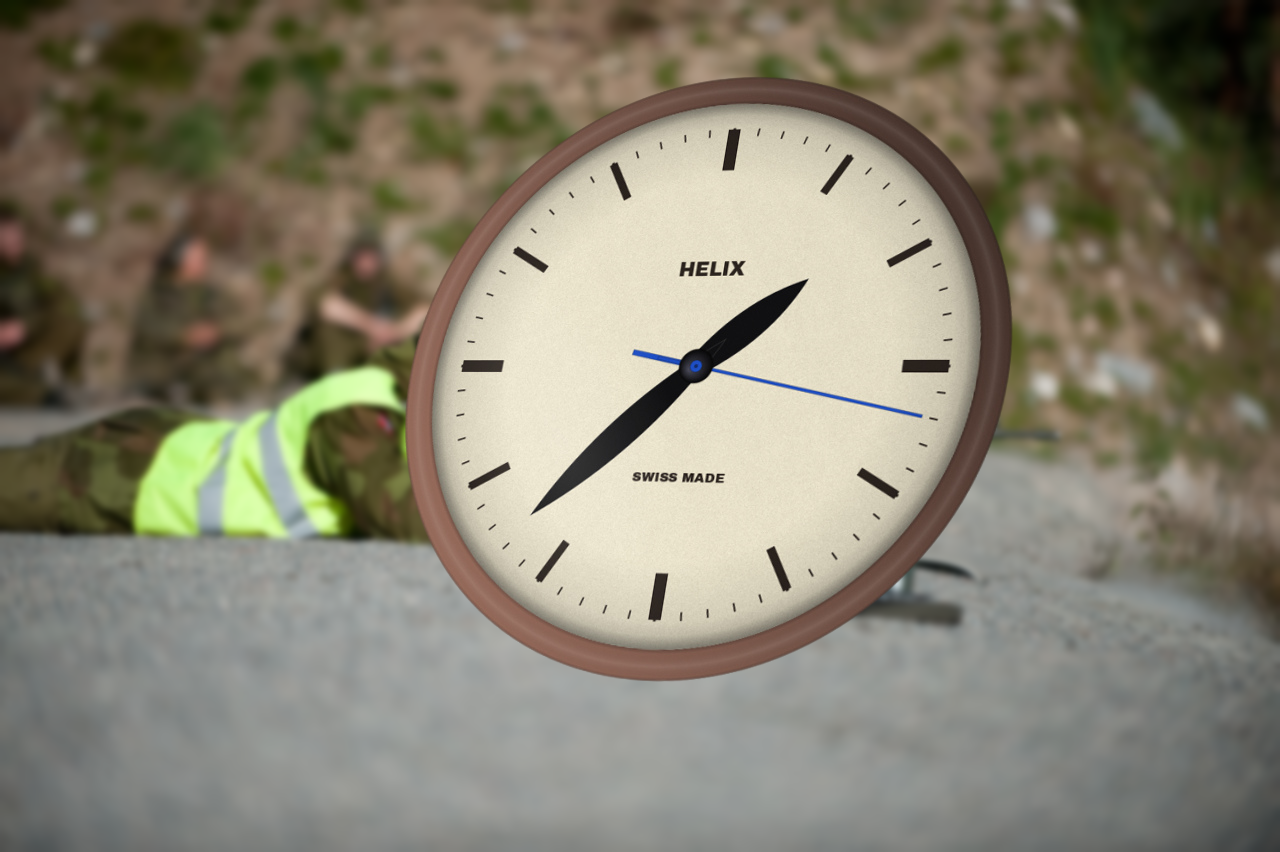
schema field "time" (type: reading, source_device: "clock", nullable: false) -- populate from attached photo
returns 1:37:17
